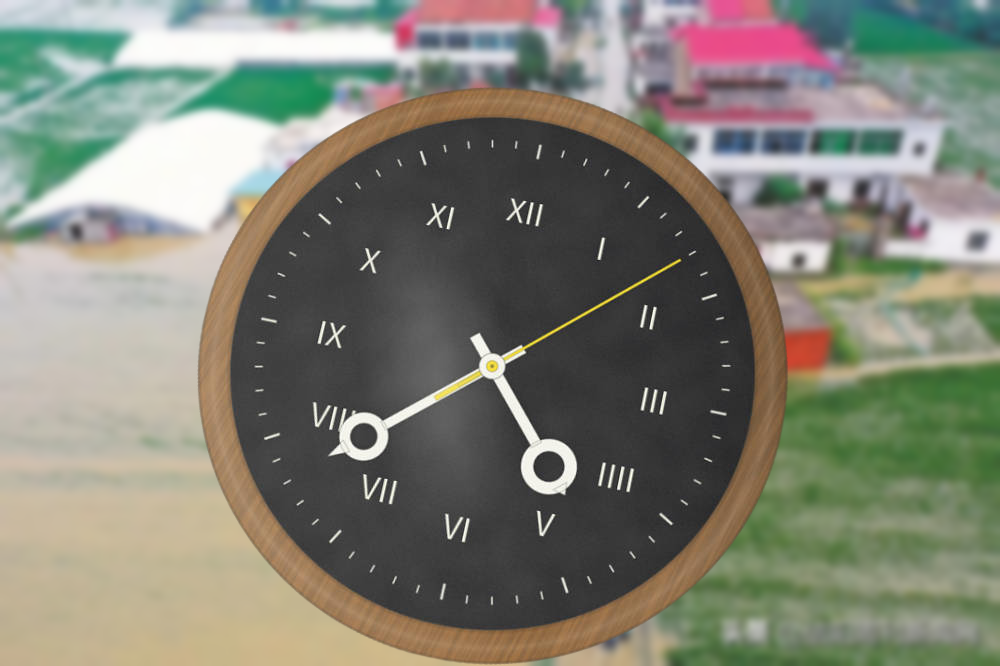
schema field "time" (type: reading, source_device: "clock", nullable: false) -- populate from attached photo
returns 4:38:08
